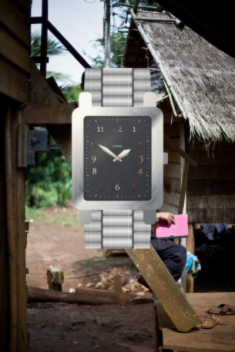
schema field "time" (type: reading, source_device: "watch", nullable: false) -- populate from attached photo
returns 1:51
